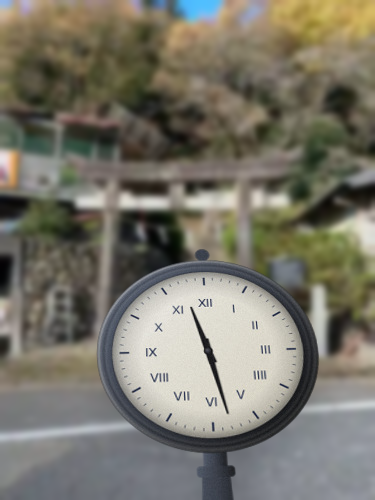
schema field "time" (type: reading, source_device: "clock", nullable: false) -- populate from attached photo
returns 11:28
